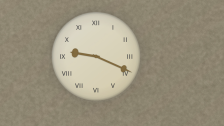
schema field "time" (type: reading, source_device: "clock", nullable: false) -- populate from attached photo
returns 9:19
